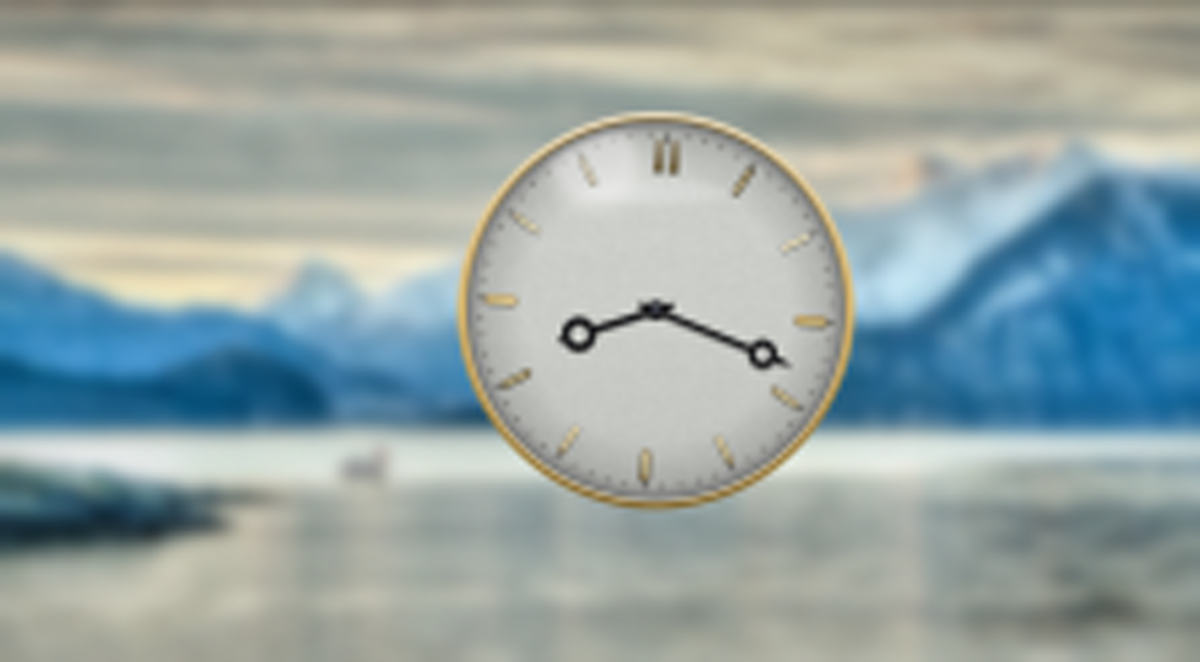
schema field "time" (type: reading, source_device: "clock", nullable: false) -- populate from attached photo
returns 8:18
